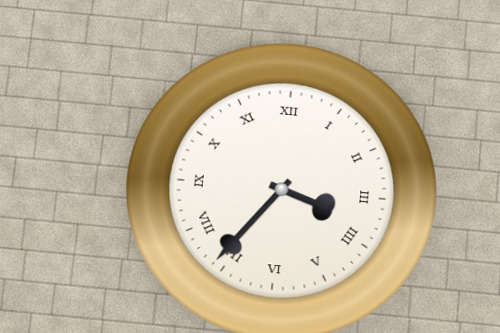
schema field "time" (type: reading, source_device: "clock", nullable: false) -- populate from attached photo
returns 3:36
